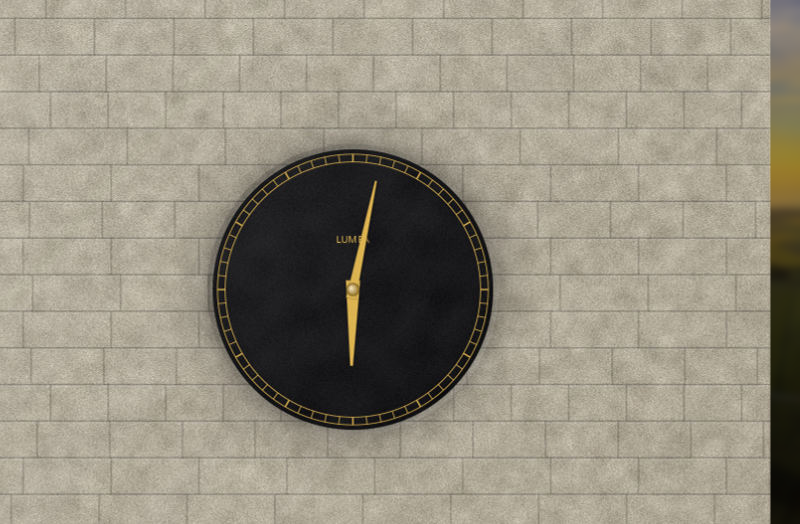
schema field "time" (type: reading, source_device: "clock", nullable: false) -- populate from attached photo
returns 6:02
